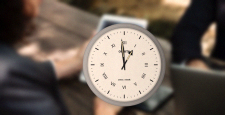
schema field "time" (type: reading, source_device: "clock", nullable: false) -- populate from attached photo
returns 12:59
